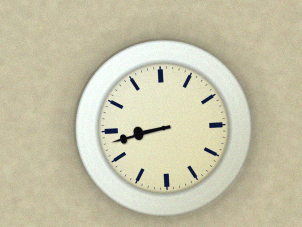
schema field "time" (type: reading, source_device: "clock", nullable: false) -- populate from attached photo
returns 8:43
